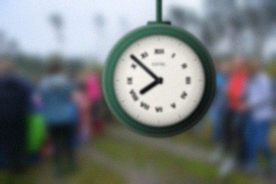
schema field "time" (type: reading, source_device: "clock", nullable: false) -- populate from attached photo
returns 7:52
